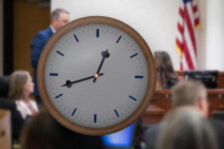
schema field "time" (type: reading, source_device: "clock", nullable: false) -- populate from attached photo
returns 12:42
